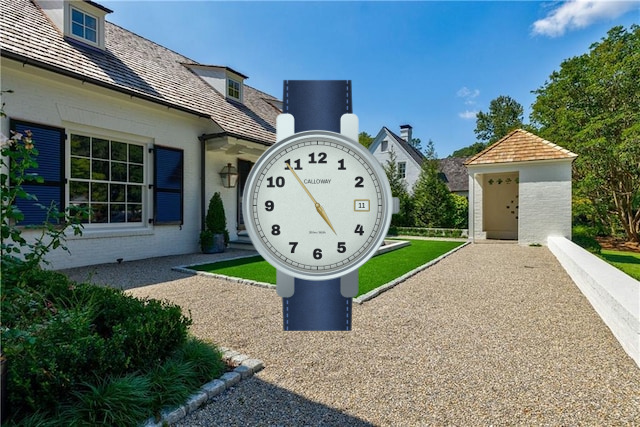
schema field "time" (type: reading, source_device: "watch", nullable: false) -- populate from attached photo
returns 4:54
